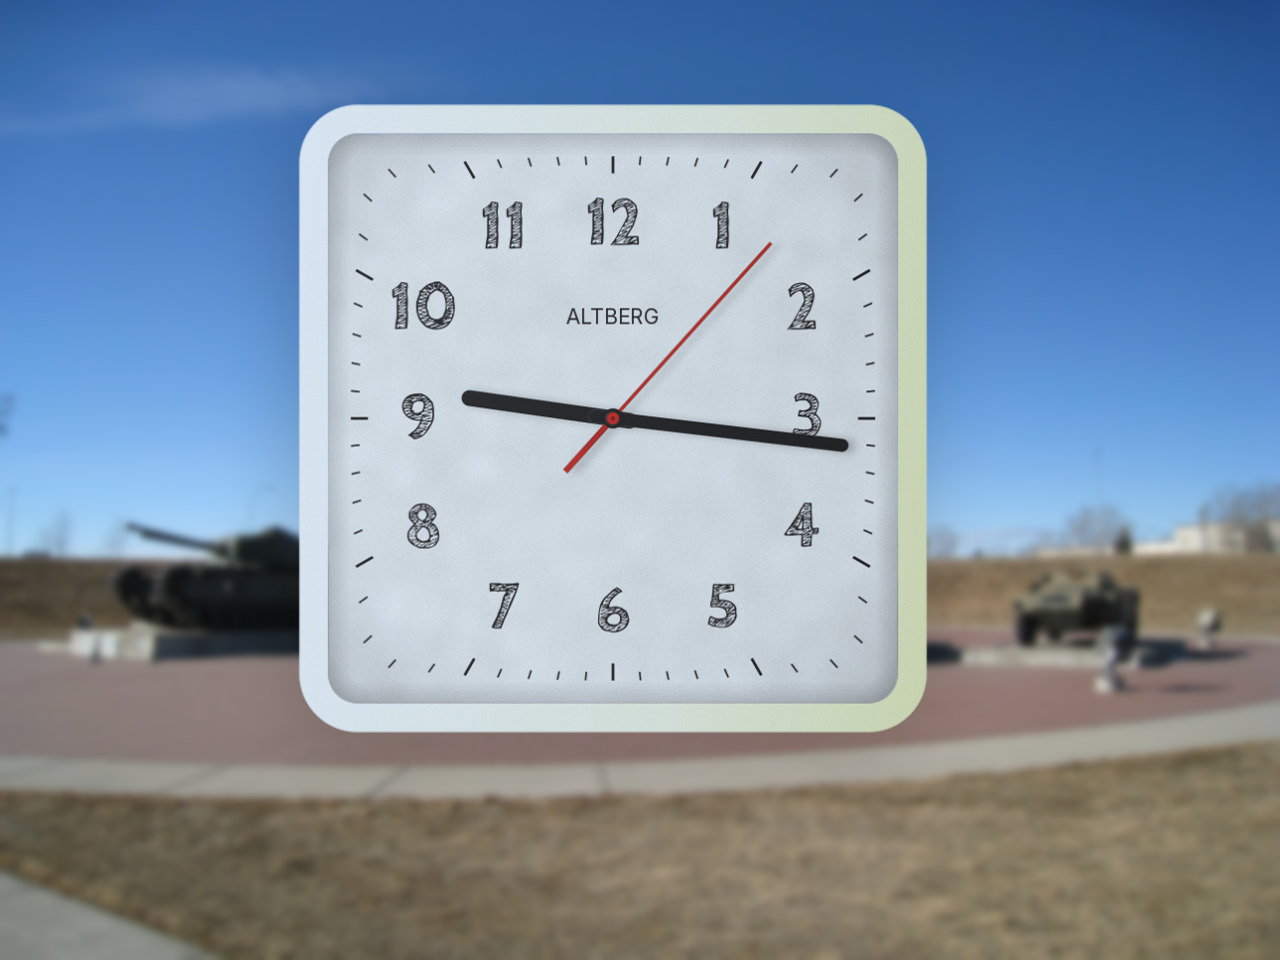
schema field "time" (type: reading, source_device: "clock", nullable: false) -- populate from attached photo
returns 9:16:07
